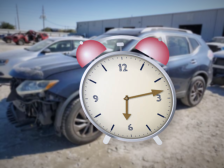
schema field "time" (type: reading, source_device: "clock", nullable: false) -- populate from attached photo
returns 6:13
